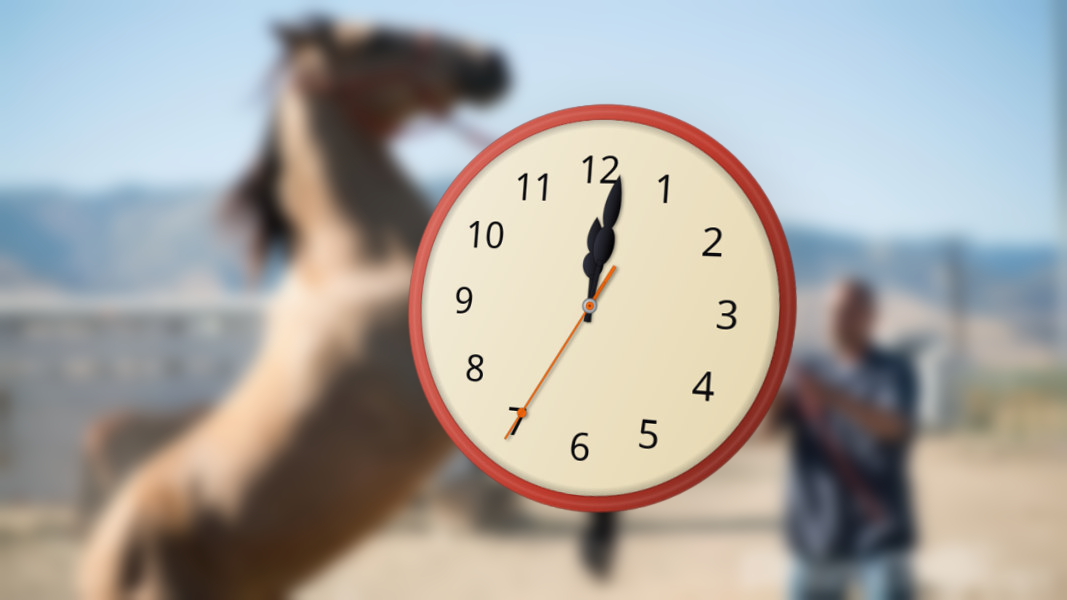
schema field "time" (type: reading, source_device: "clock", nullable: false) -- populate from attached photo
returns 12:01:35
